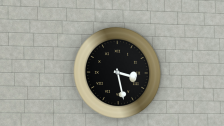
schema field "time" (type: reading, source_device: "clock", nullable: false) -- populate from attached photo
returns 3:28
